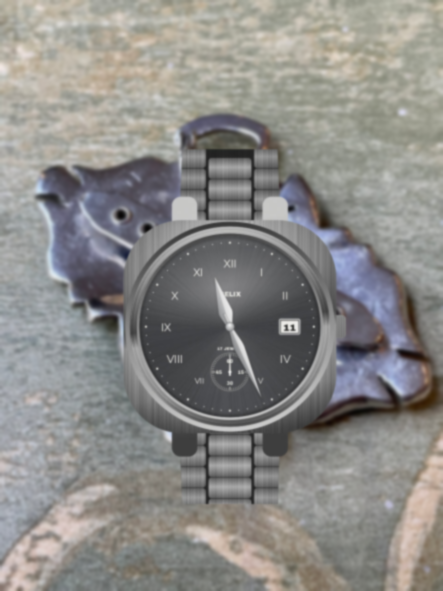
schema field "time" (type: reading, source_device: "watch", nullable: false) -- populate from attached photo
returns 11:26
